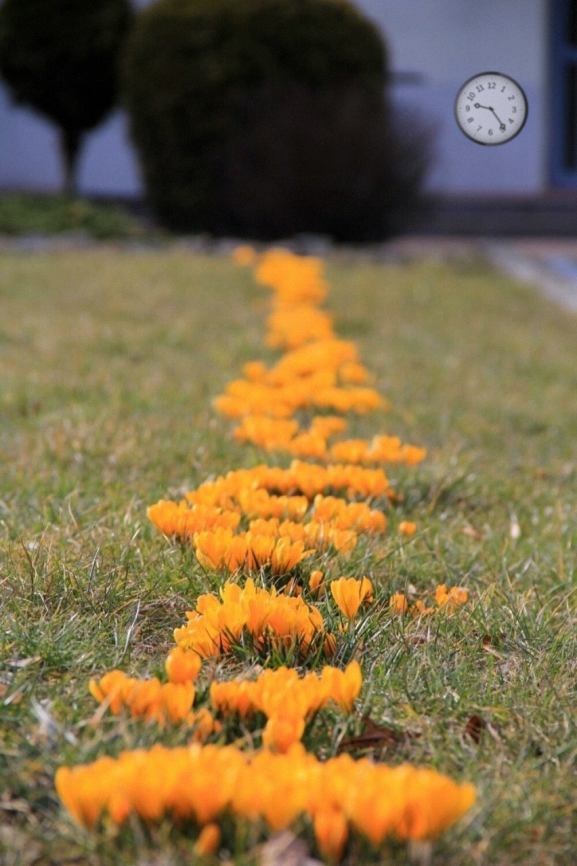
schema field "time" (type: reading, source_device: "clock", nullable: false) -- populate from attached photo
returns 9:24
